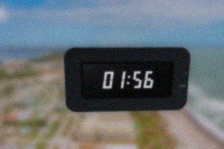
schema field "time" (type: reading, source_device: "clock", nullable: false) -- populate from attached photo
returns 1:56
